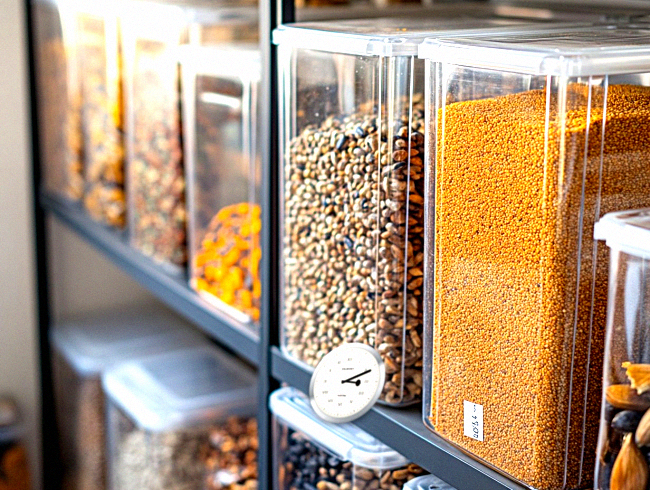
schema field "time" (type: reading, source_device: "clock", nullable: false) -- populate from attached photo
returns 3:11
